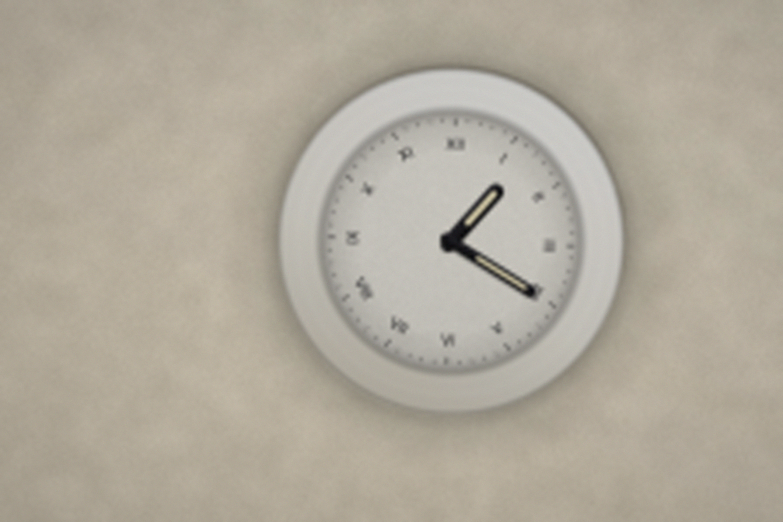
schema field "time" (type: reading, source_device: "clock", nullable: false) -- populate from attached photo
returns 1:20
